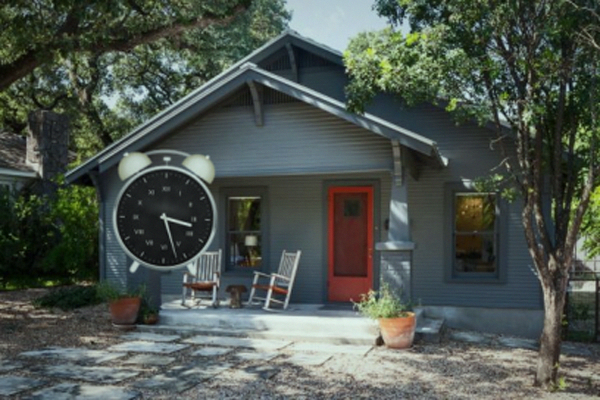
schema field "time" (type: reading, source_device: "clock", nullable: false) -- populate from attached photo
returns 3:27
